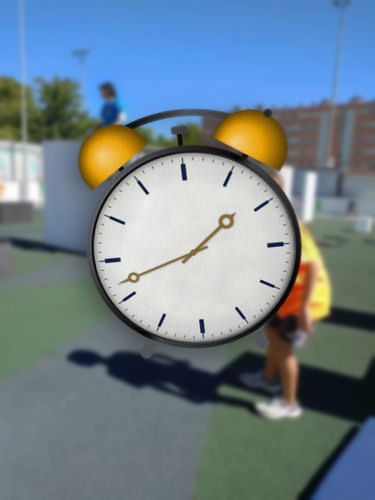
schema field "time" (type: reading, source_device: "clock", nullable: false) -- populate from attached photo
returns 1:42
